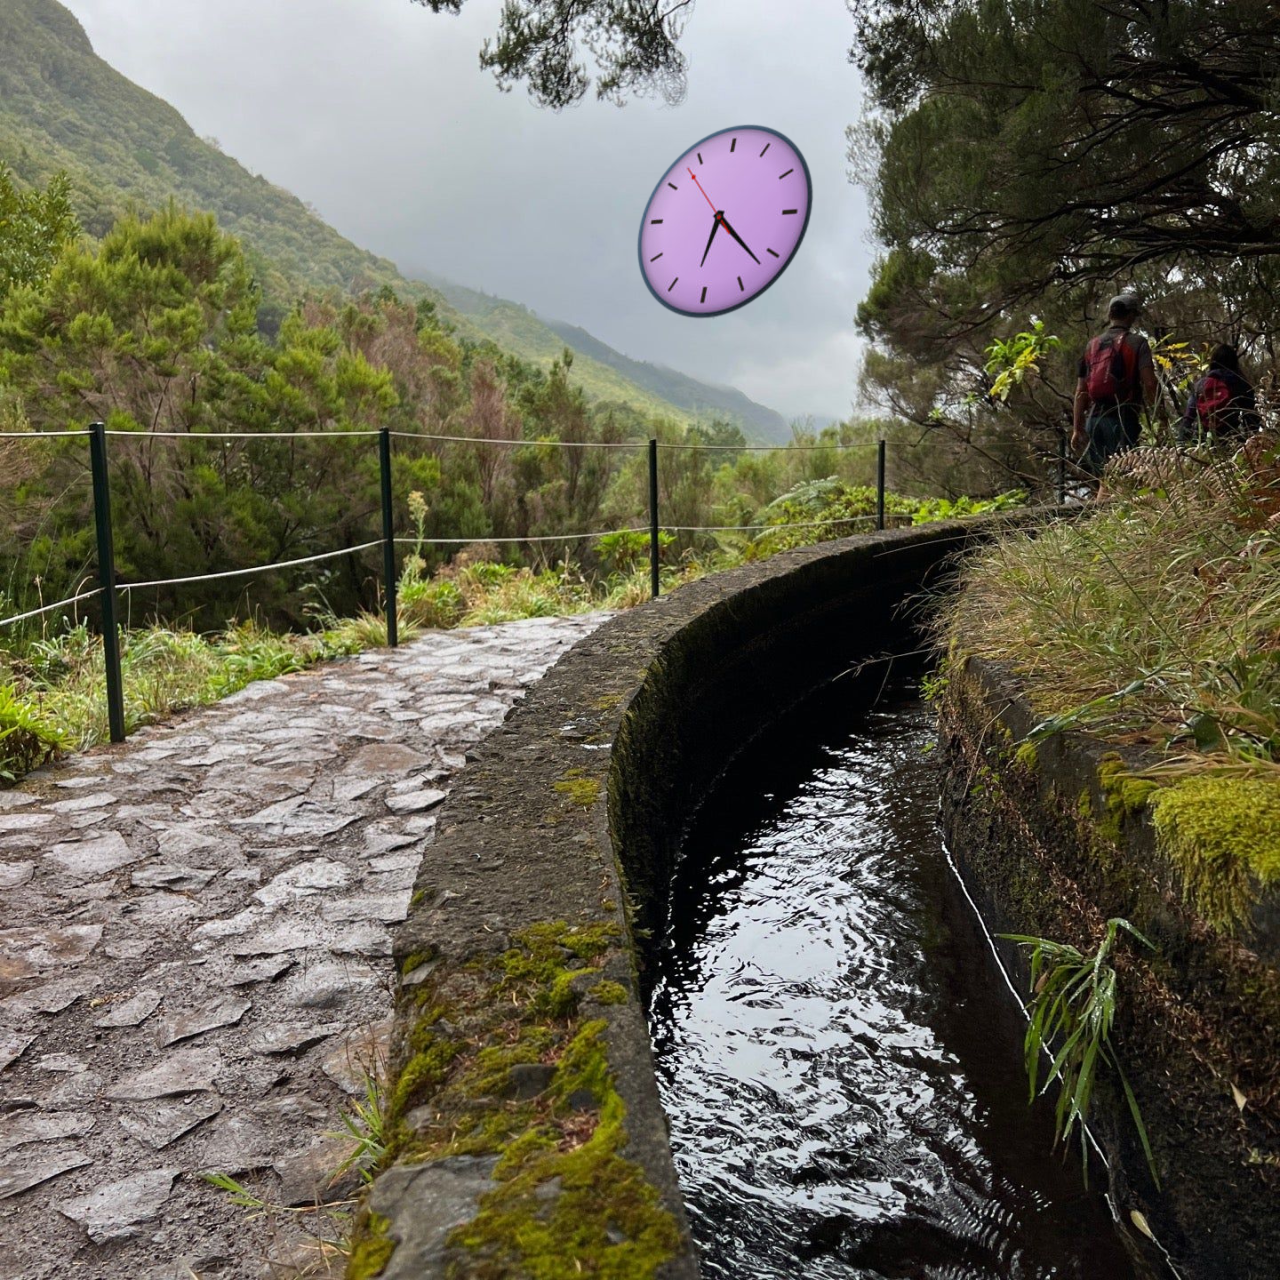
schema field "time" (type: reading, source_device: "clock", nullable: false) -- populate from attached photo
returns 6:21:53
